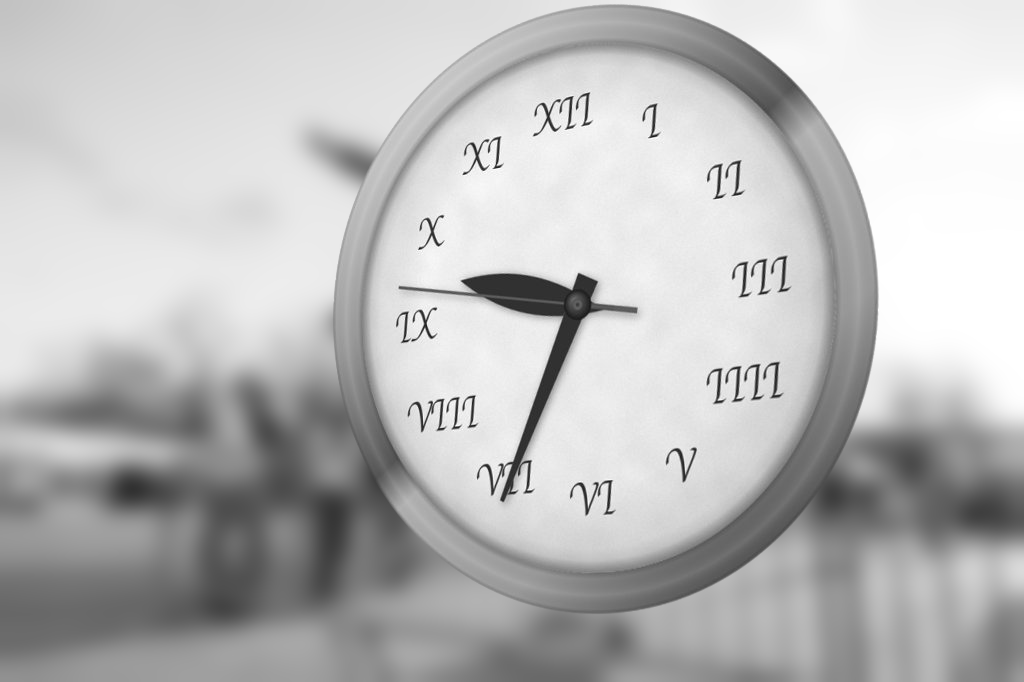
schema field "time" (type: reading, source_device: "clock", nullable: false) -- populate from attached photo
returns 9:34:47
